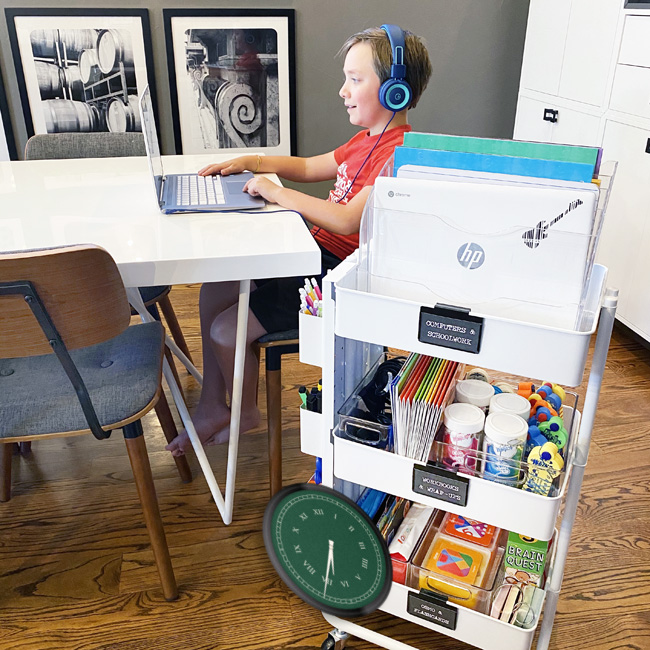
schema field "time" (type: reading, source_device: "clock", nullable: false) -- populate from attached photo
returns 6:35
